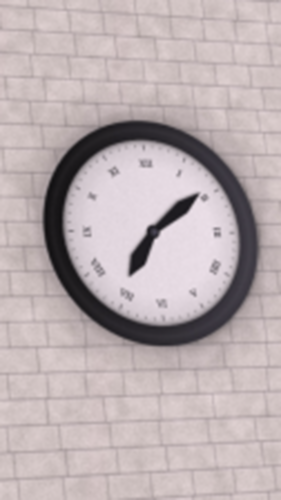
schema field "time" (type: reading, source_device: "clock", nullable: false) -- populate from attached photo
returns 7:09
